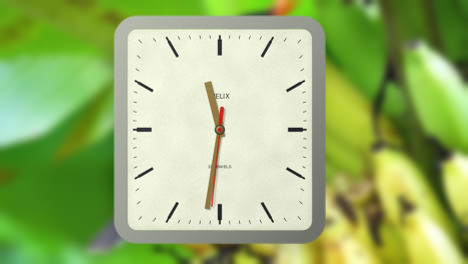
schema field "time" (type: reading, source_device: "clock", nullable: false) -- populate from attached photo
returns 11:31:31
